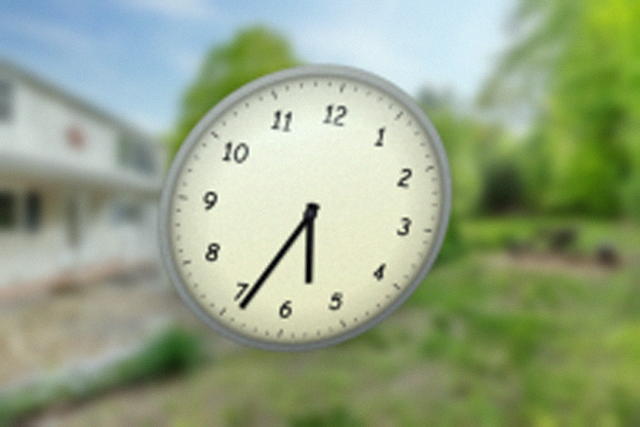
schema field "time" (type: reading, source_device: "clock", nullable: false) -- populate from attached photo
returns 5:34
